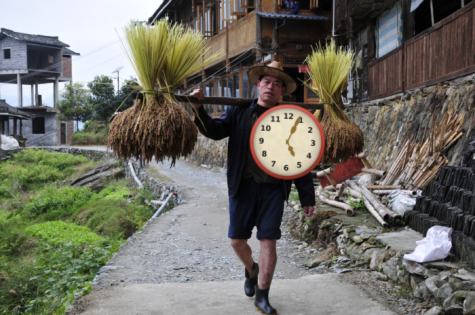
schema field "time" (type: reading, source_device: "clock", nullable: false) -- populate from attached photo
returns 5:04
